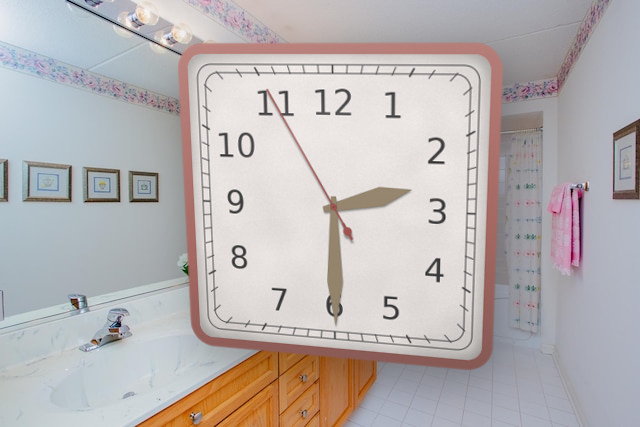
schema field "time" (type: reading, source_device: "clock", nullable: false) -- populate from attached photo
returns 2:29:55
